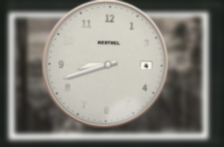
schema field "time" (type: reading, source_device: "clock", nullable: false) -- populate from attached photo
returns 8:42
